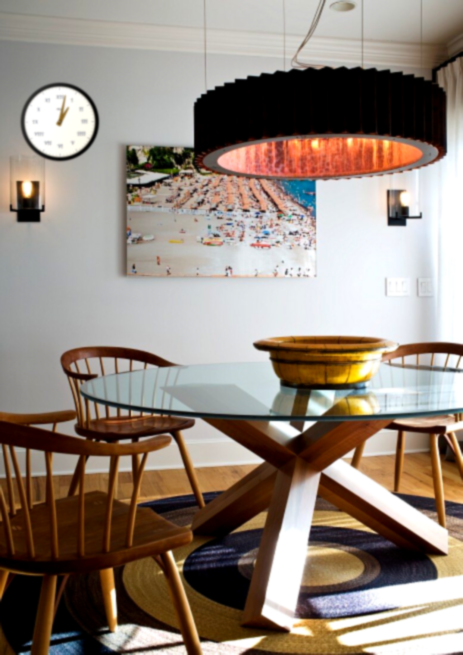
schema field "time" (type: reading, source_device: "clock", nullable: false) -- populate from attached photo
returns 1:02
